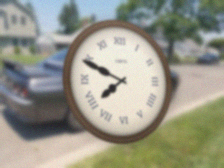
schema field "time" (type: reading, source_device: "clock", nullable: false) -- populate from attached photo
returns 7:49
